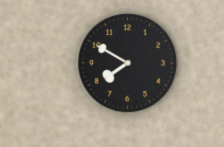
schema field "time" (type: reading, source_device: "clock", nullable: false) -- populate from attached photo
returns 7:50
